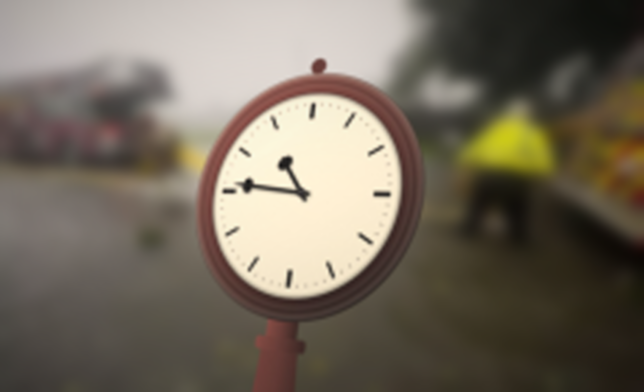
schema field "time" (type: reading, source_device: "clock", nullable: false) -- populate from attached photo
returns 10:46
